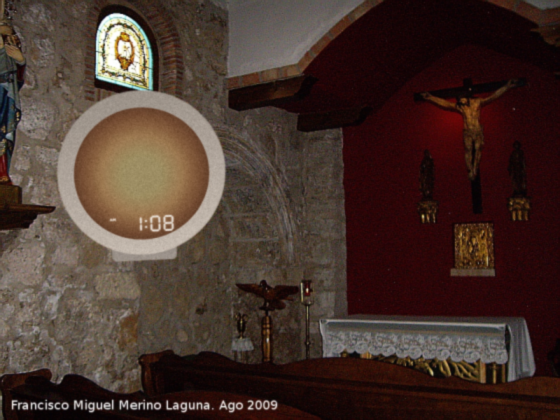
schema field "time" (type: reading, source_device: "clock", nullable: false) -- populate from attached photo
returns 1:08
